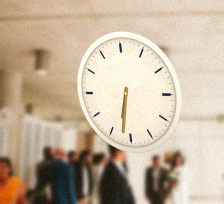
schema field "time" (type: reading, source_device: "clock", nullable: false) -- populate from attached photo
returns 6:32
